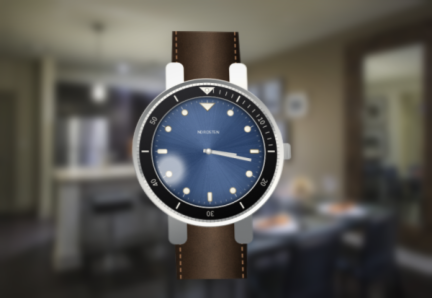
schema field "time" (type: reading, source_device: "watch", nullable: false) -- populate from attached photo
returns 3:17
